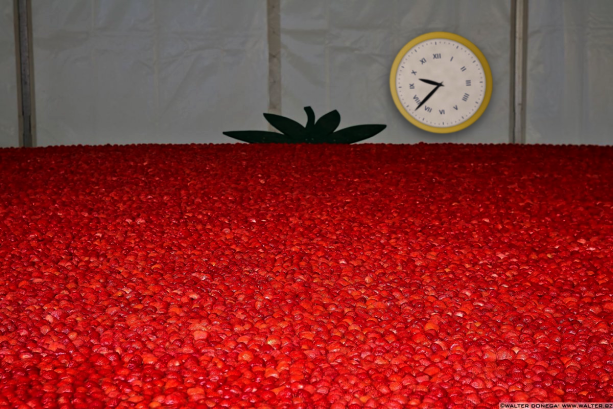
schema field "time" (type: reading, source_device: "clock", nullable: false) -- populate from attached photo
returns 9:38
